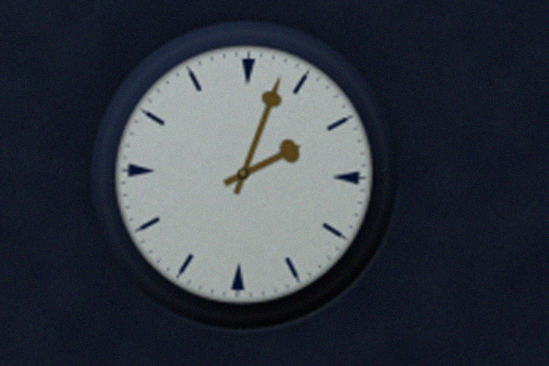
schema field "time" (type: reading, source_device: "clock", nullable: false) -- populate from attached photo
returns 2:03
